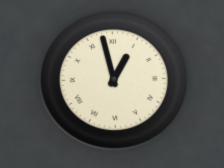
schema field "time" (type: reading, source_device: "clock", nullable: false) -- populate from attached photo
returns 12:58
